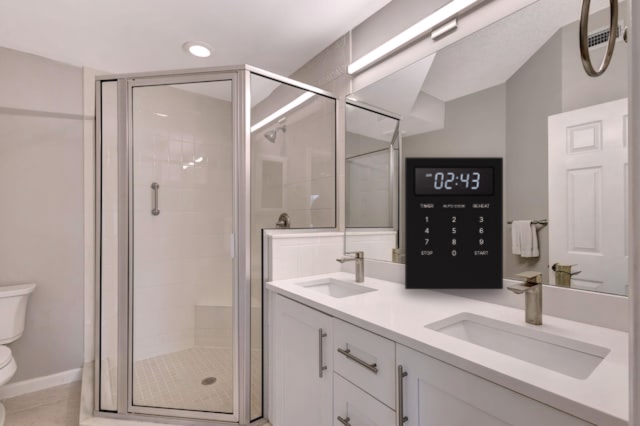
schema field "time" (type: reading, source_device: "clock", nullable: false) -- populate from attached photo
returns 2:43
